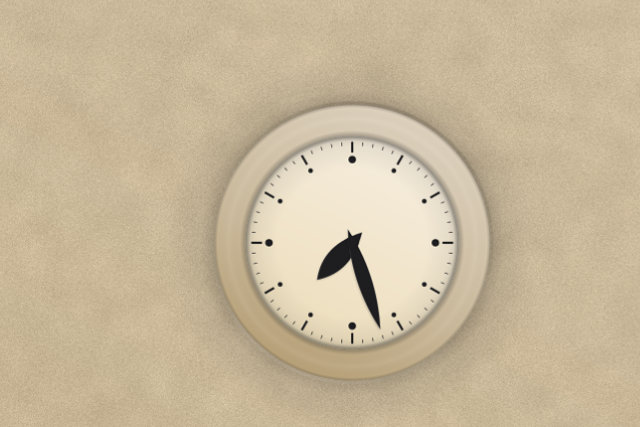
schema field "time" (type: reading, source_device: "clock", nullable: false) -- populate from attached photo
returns 7:27
